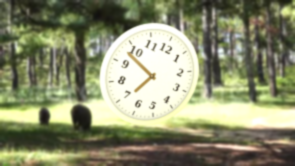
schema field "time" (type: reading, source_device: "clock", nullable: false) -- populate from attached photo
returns 6:48
